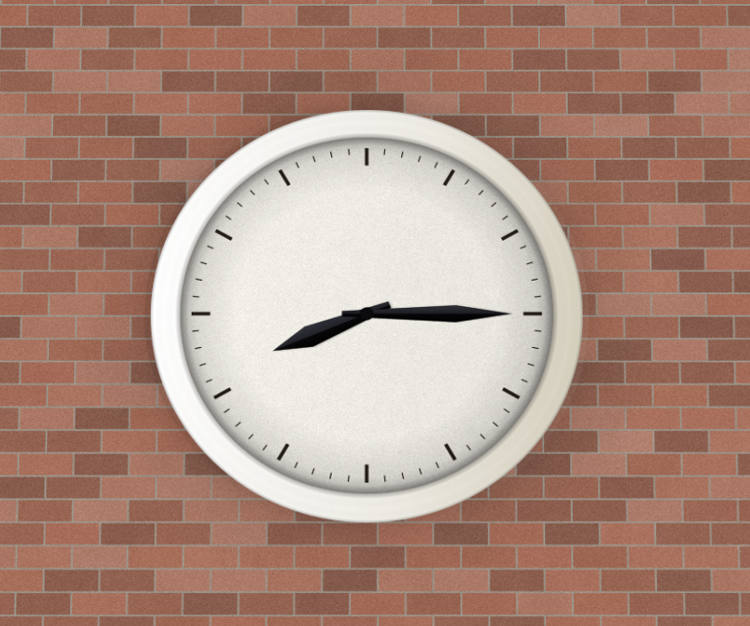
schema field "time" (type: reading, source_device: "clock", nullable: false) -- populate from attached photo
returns 8:15
